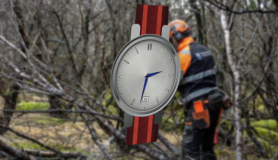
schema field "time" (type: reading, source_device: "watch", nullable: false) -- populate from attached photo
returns 2:32
